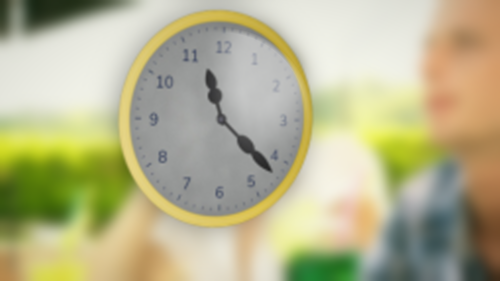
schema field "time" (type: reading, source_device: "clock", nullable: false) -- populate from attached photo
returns 11:22
